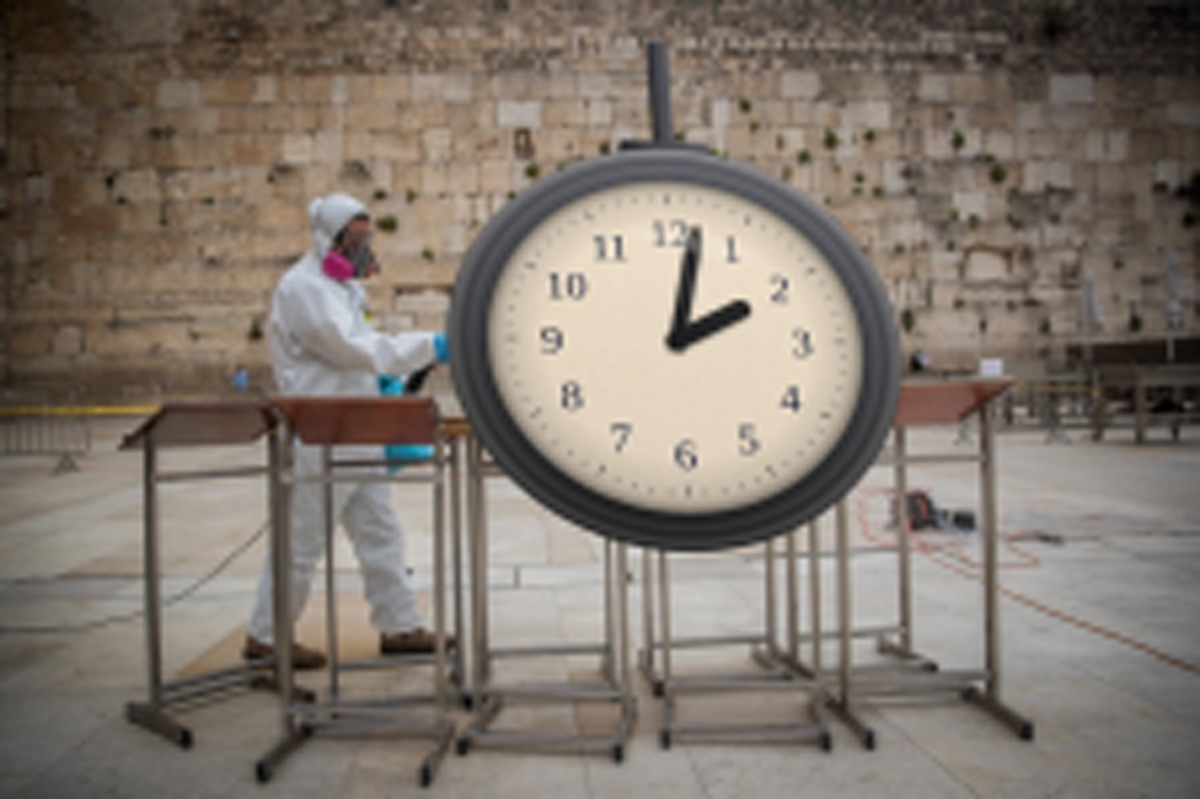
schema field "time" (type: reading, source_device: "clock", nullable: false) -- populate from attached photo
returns 2:02
